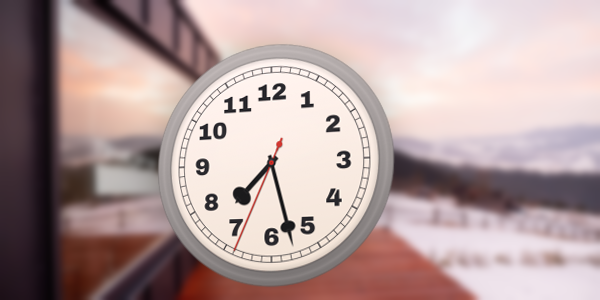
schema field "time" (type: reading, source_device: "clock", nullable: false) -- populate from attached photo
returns 7:27:34
